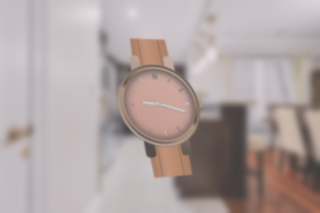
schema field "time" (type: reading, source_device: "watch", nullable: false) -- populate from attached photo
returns 9:18
